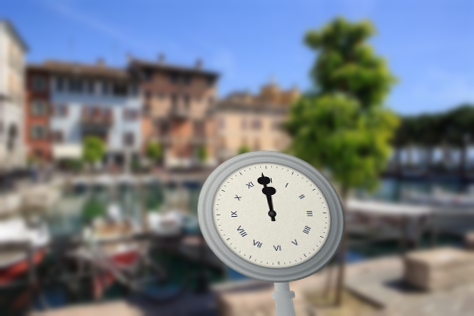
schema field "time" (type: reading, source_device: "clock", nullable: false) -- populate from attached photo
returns 11:59
